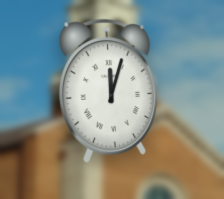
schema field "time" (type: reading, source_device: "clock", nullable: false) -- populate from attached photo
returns 12:04
